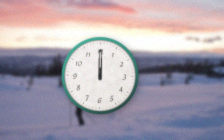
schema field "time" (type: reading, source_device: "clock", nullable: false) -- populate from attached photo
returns 12:00
